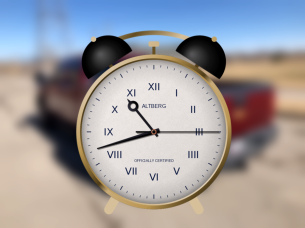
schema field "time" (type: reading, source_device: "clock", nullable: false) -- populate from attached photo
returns 10:42:15
